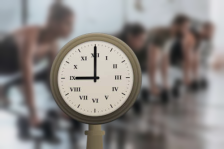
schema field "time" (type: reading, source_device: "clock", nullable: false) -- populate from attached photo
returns 9:00
